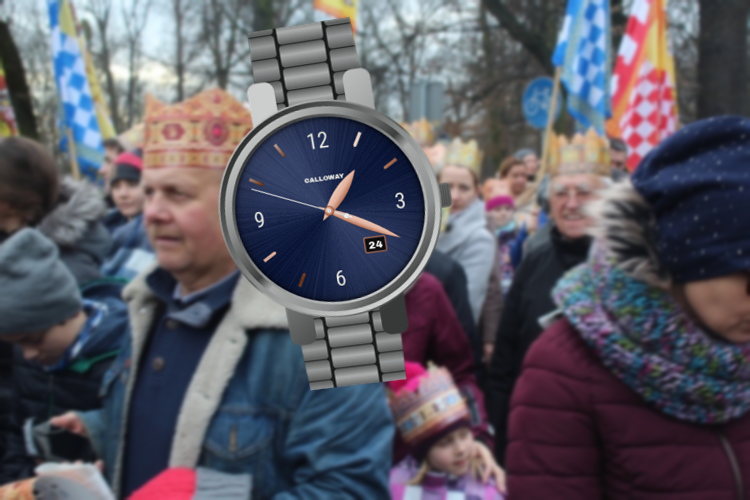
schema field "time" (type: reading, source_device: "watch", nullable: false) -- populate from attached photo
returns 1:19:49
